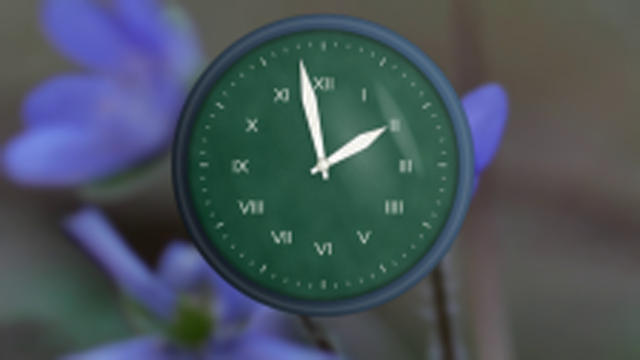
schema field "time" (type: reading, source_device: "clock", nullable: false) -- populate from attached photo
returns 1:58
